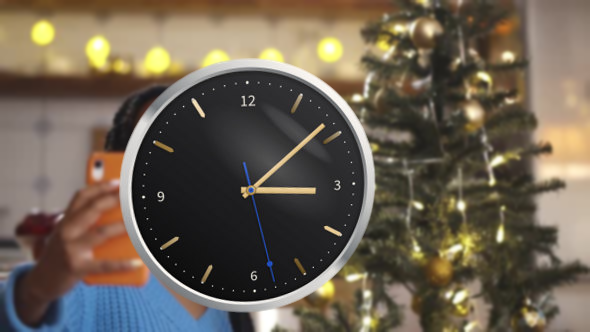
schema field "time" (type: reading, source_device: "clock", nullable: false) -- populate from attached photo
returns 3:08:28
